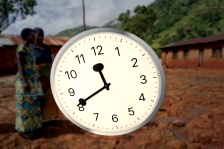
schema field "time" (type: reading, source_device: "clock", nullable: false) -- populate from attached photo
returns 11:41
